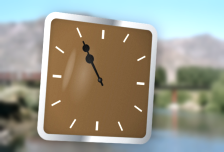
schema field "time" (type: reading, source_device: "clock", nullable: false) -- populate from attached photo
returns 10:55
